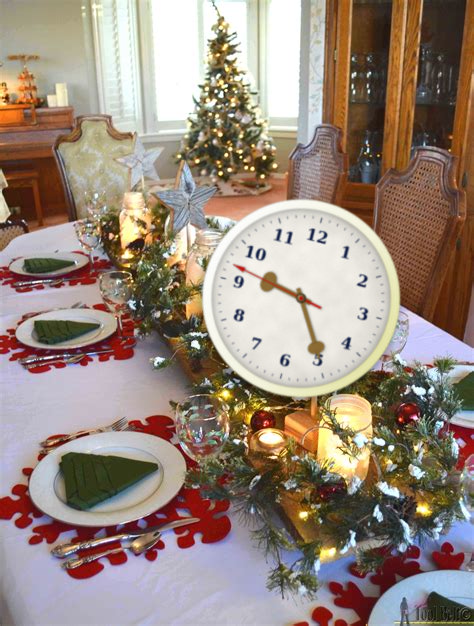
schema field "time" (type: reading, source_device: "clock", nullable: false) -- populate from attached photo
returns 9:24:47
